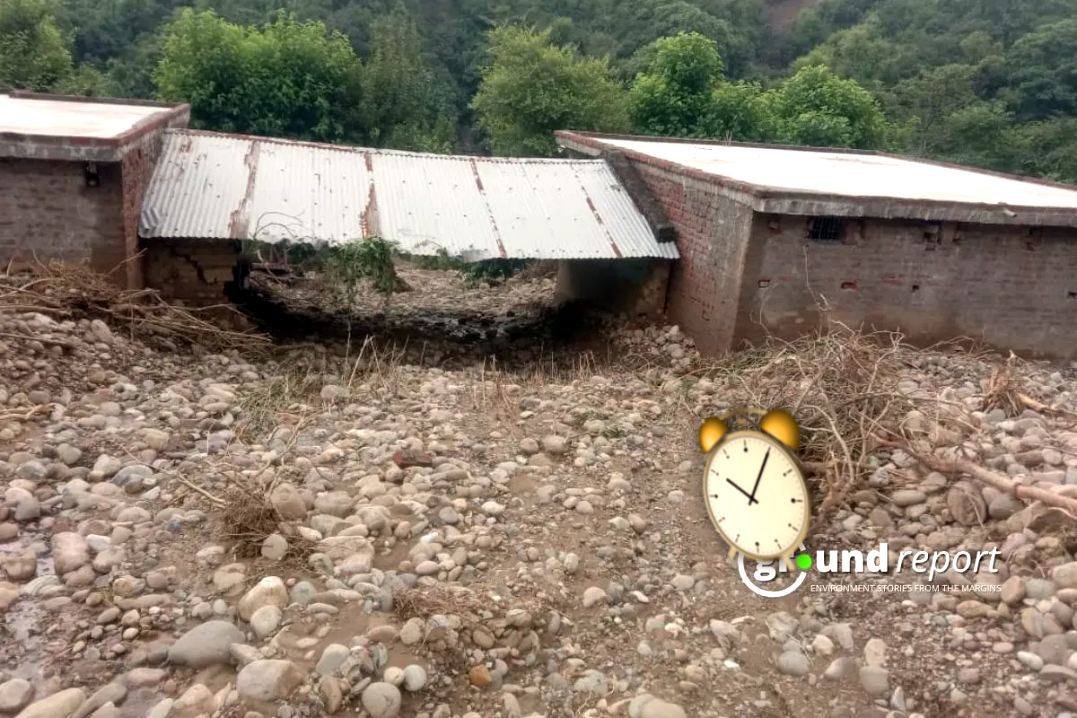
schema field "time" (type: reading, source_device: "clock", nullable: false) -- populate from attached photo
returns 10:05
